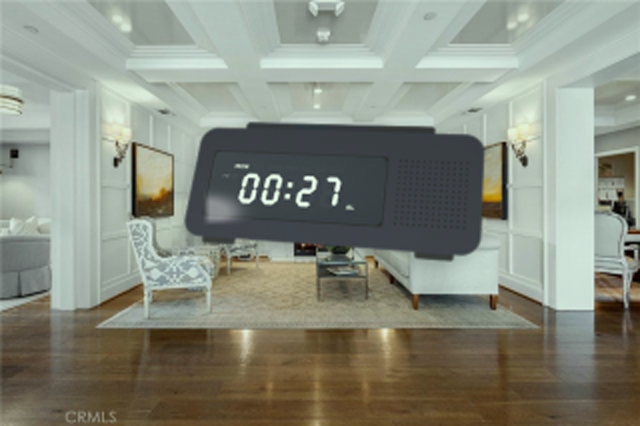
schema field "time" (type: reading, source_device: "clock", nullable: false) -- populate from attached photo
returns 0:27
